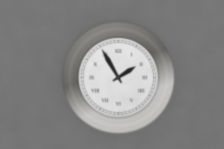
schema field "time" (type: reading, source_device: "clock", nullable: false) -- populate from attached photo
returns 1:55
